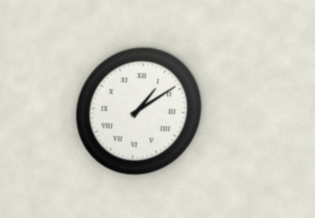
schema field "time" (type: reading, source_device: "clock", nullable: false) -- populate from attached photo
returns 1:09
